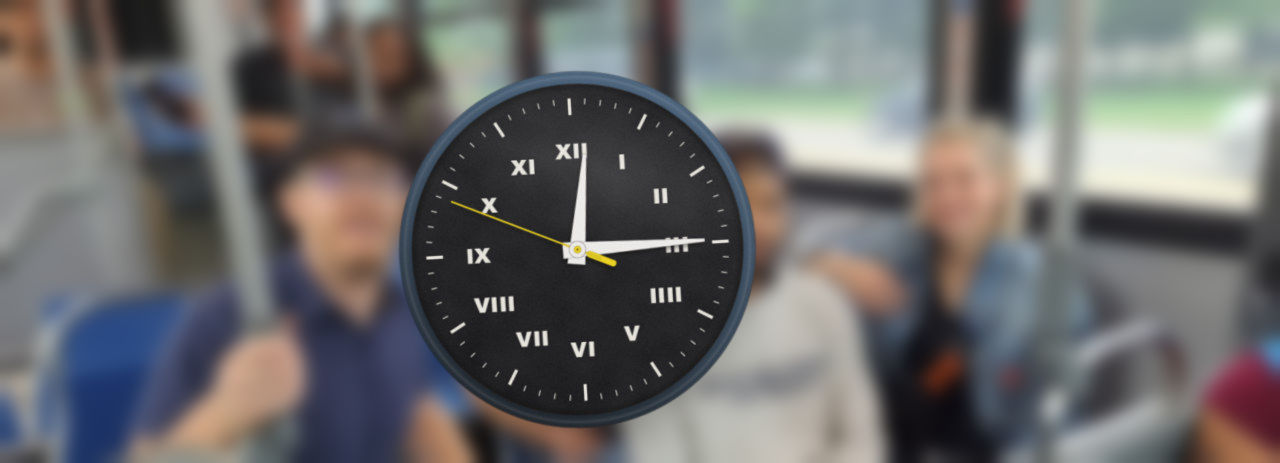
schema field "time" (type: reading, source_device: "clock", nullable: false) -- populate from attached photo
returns 12:14:49
